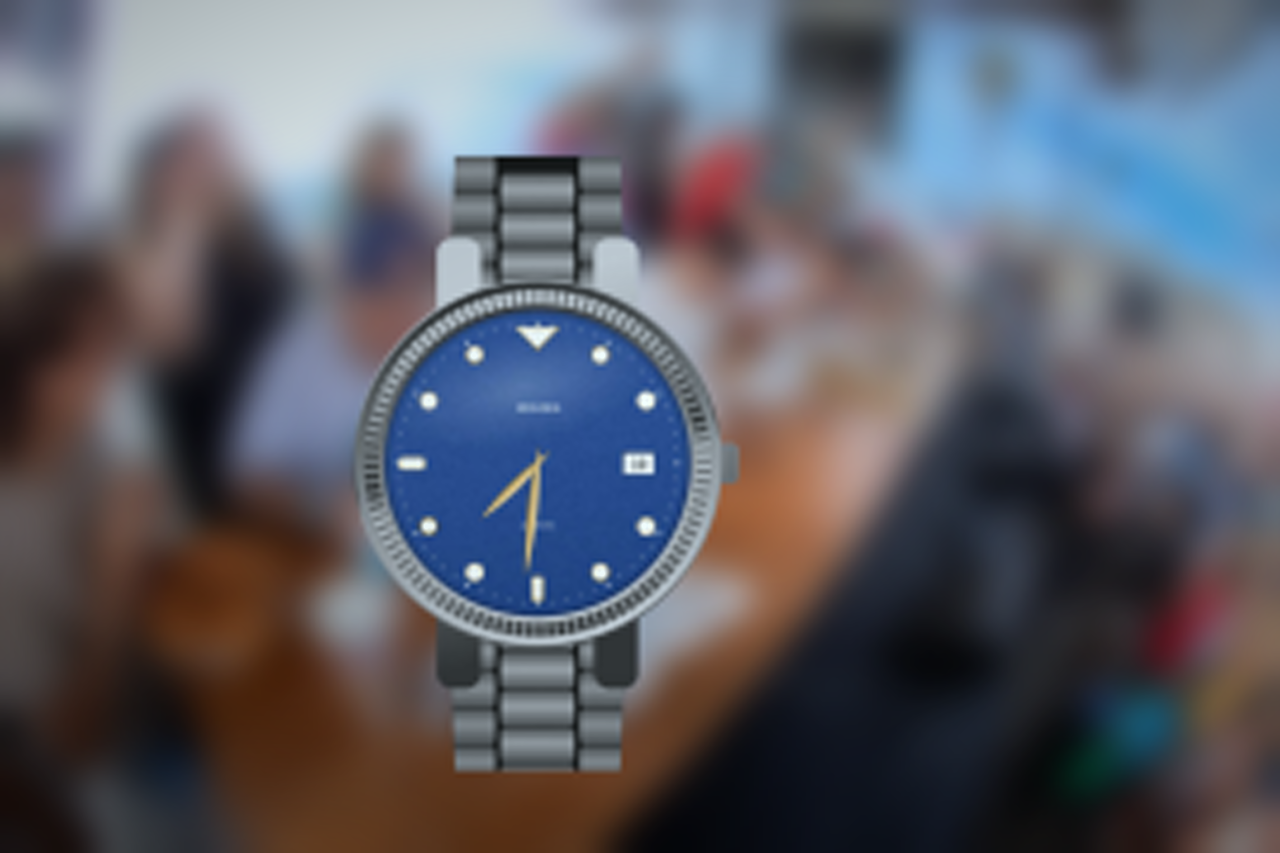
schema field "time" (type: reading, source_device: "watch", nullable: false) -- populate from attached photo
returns 7:31
